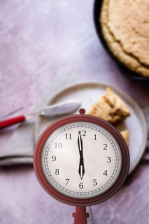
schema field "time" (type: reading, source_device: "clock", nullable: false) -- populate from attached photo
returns 5:59
